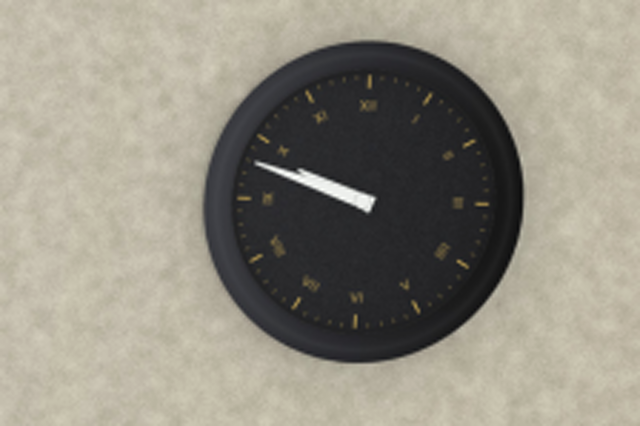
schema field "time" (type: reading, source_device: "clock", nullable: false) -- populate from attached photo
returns 9:48
